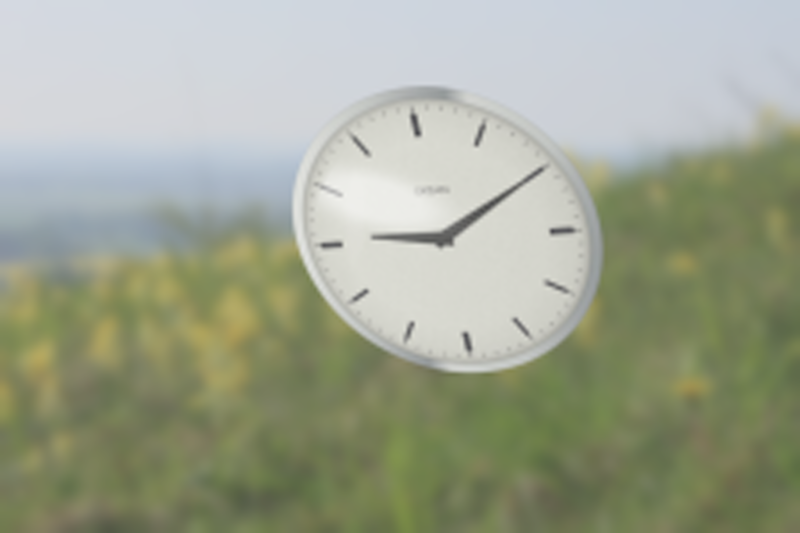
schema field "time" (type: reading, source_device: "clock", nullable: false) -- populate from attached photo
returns 9:10
